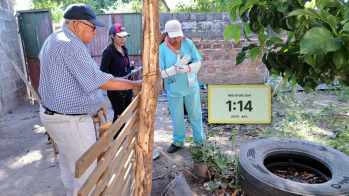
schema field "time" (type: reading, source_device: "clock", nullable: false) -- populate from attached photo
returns 1:14
